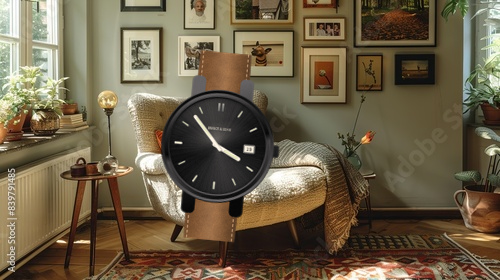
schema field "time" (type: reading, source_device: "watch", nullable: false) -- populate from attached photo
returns 3:53
